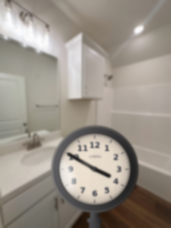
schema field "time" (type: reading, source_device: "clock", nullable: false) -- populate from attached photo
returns 3:50
